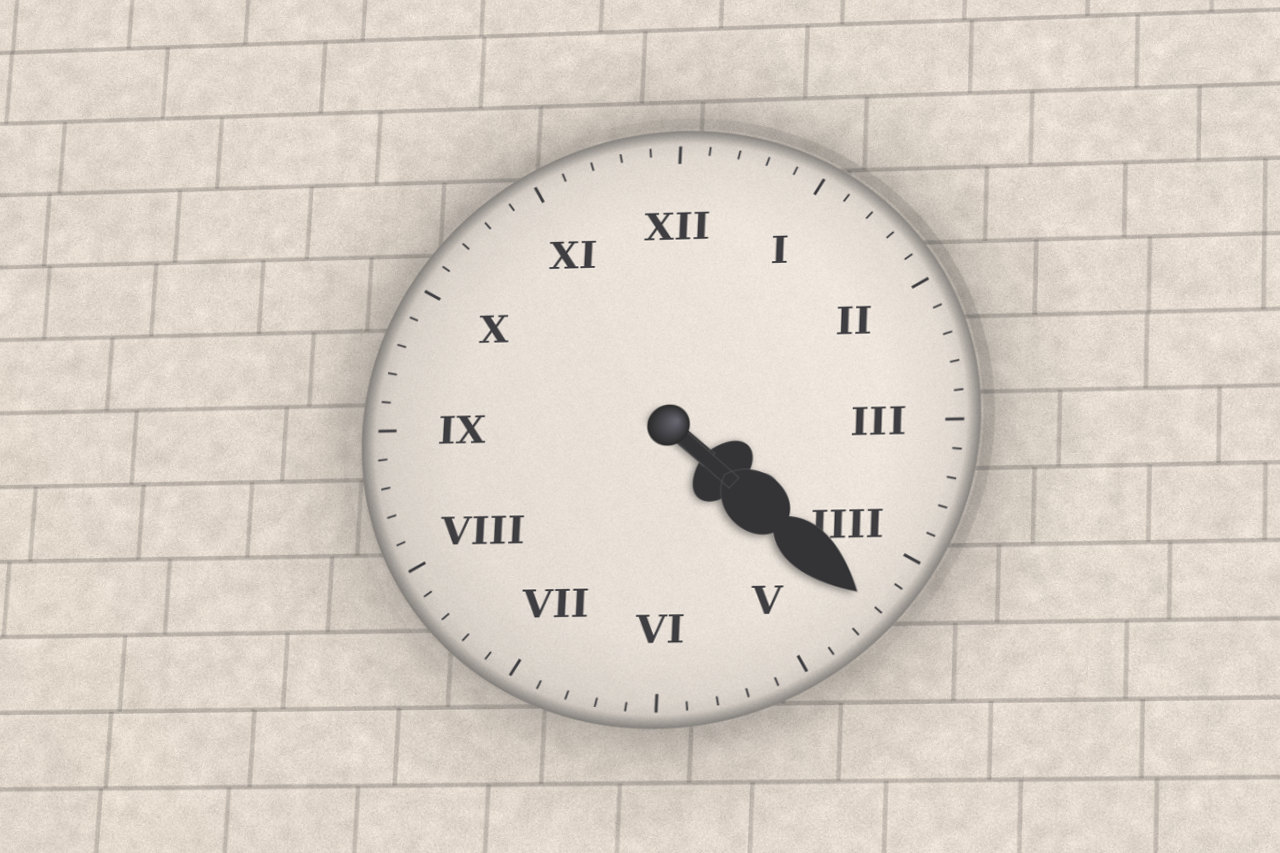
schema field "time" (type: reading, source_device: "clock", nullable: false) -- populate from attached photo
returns 4:22
